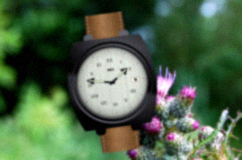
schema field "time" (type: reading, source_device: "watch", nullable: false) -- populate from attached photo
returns 1:47
